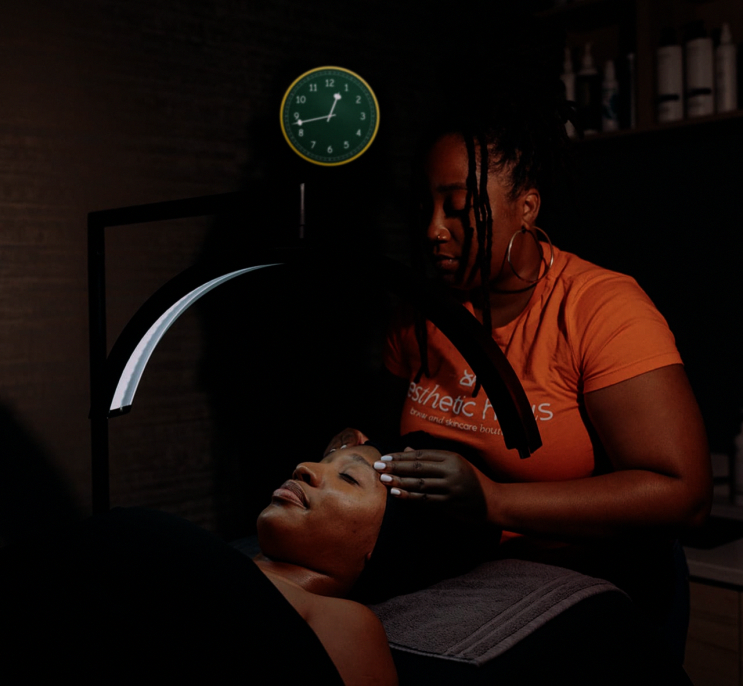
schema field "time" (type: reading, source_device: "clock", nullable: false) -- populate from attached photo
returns 12:43
